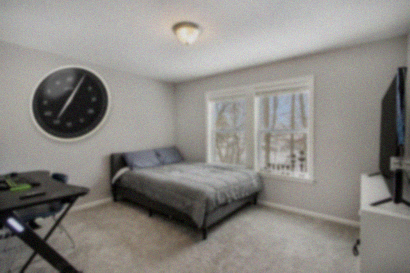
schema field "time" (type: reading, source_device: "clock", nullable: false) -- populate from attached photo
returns 7:05
